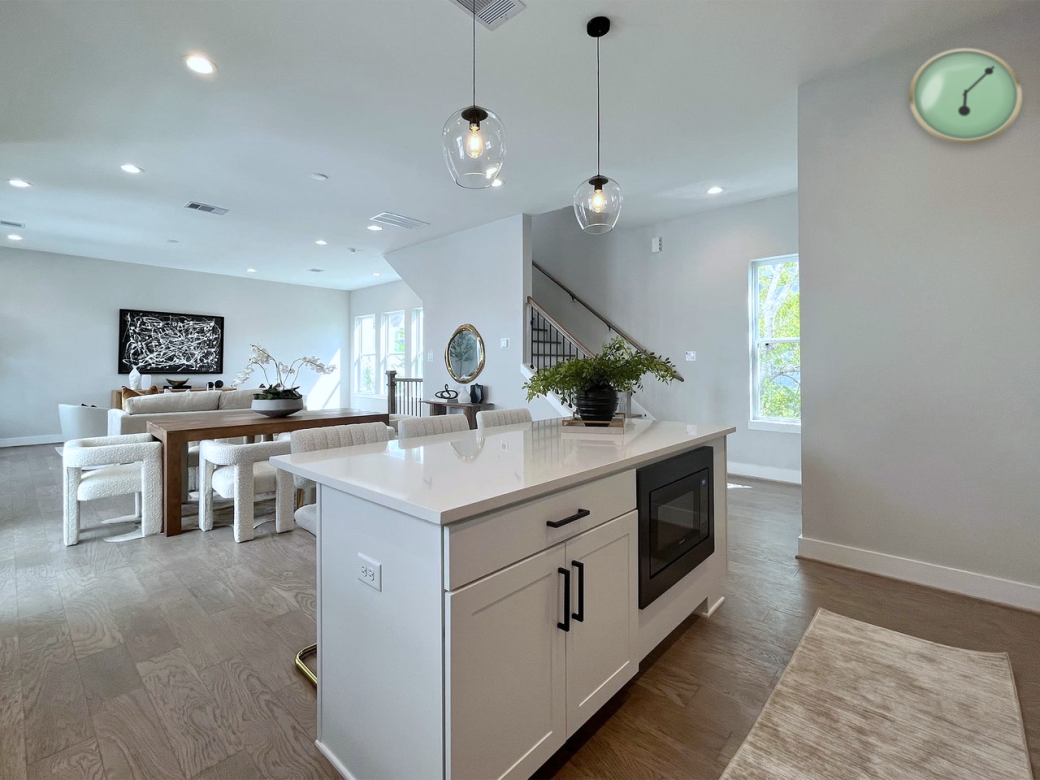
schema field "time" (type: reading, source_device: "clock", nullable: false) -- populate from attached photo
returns 6:07
